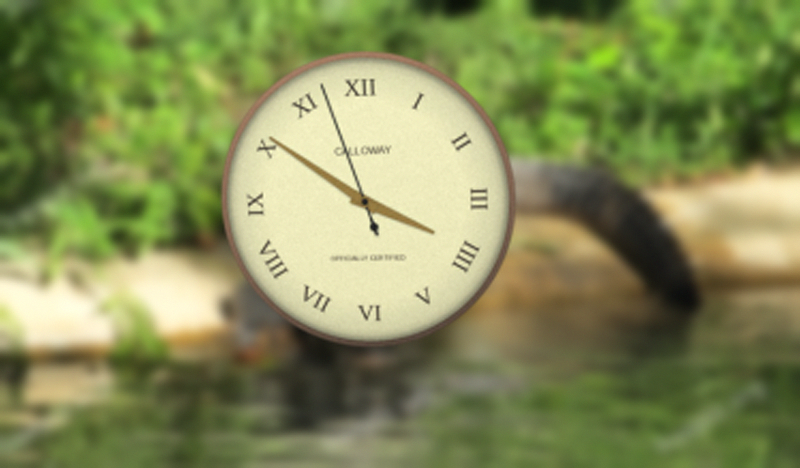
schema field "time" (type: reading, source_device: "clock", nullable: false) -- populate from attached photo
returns 3:50:57
